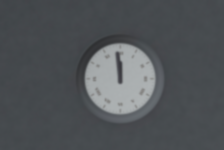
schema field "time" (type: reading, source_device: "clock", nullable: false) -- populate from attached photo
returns 11:59
